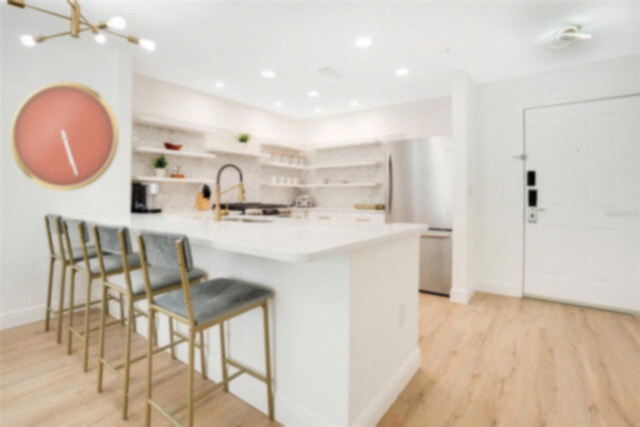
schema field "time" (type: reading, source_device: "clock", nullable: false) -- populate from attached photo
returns 5:27
